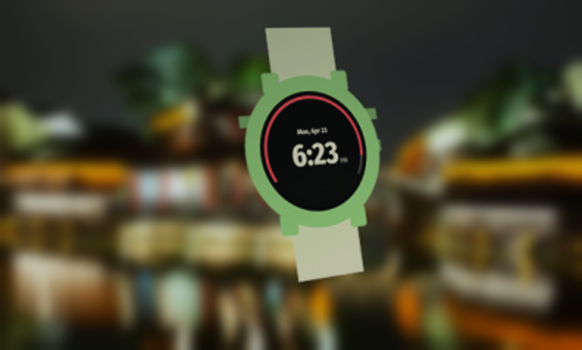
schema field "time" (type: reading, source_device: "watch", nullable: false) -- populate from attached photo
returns 6:23
